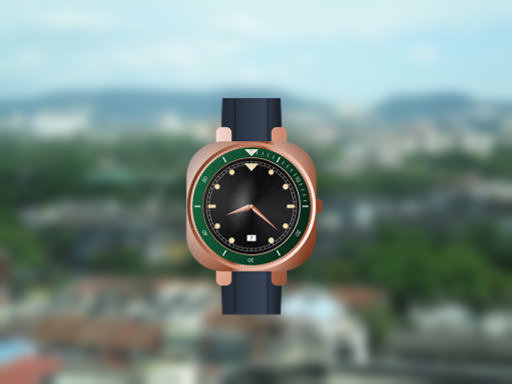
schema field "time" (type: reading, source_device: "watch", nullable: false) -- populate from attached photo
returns 8:22
